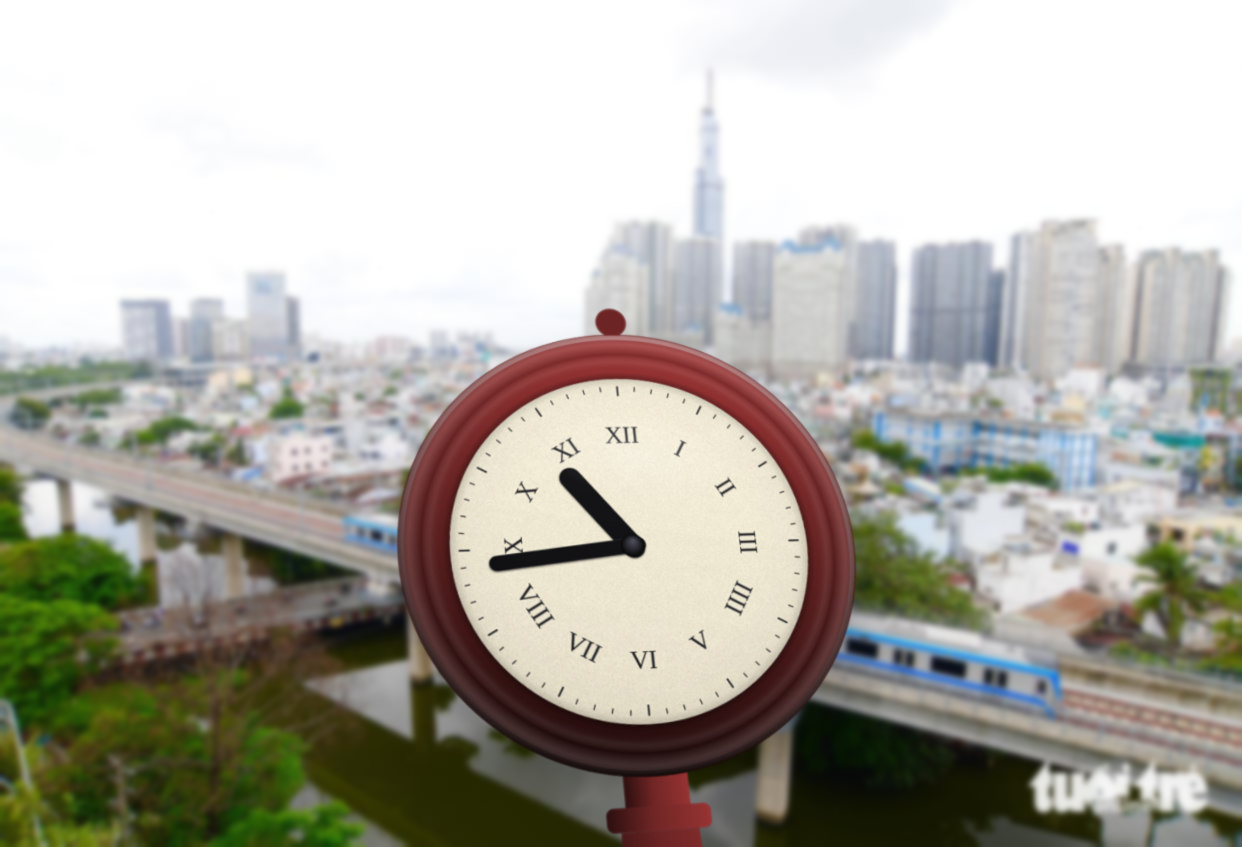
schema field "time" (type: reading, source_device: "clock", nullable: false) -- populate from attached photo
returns 10:44
